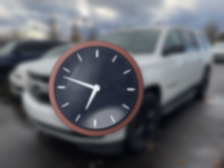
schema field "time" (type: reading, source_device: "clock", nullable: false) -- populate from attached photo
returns 6:48
